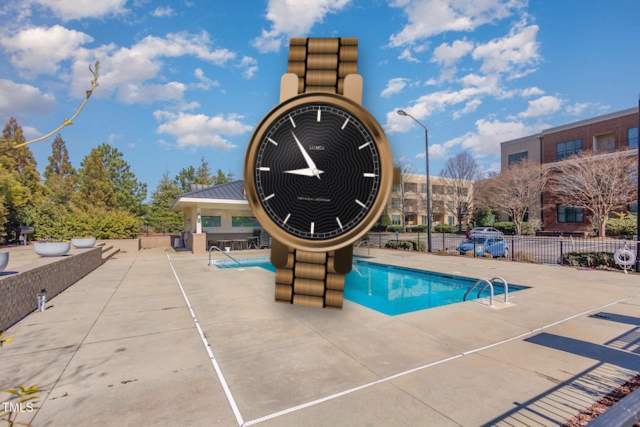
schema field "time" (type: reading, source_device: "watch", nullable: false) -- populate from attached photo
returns 8:54
